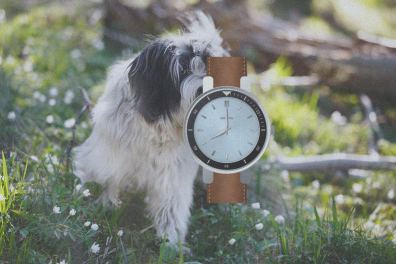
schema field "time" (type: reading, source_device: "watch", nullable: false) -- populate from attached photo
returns 8:00
